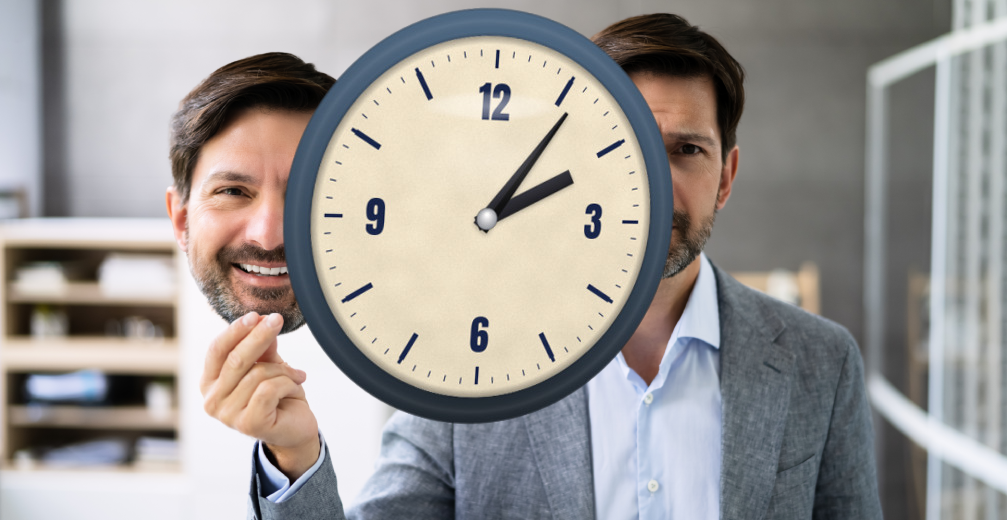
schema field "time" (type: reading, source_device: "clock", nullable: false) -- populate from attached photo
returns 2:06
